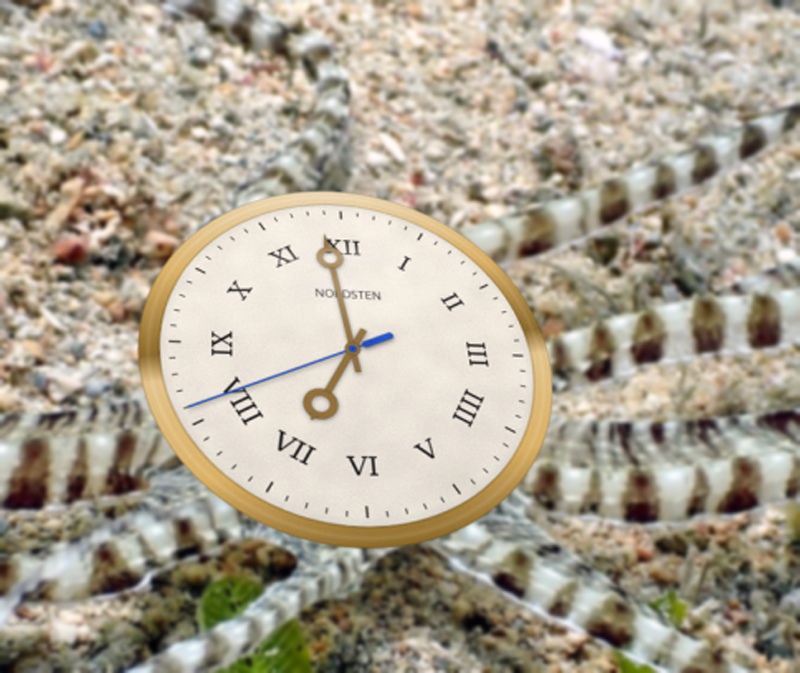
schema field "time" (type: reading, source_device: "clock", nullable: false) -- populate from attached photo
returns 6:58:41
